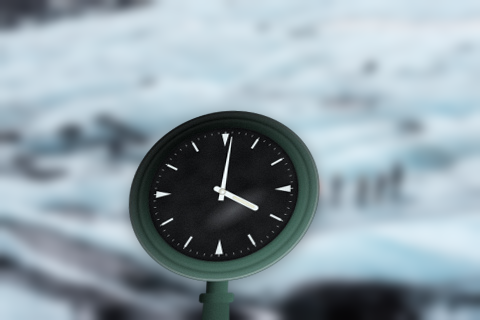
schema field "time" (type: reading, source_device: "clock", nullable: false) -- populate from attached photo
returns 4:01
